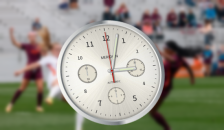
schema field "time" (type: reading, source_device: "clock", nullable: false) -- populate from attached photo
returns 3:03
